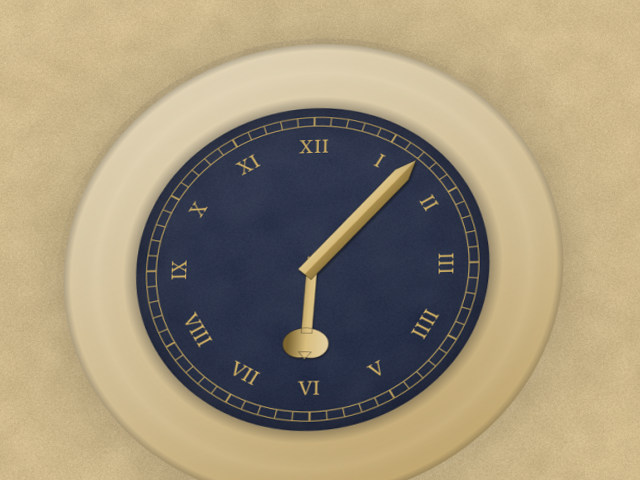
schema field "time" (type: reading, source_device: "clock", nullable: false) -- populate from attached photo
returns 6:07
